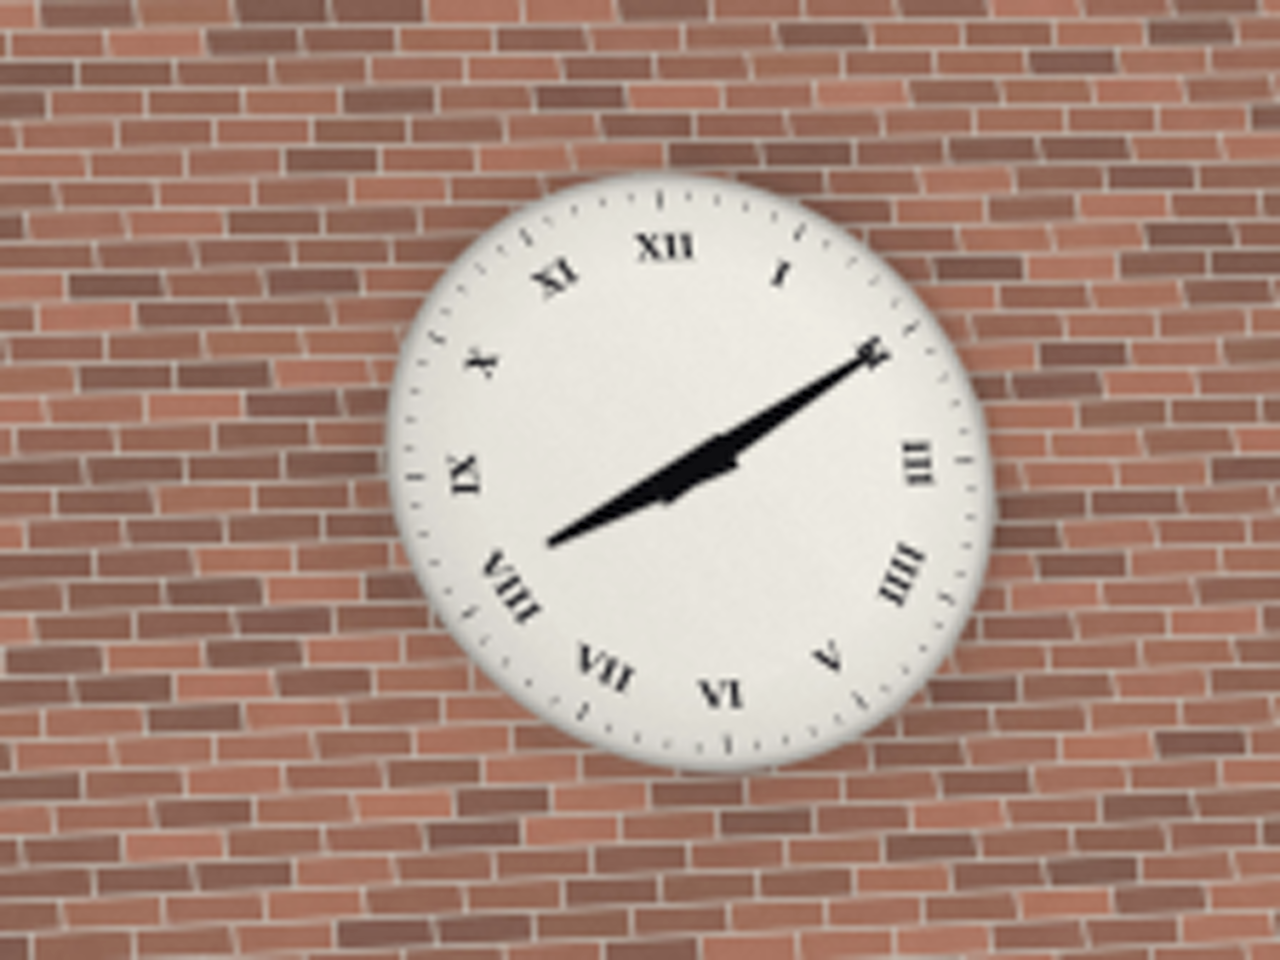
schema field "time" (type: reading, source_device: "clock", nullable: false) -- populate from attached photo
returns 8:10
